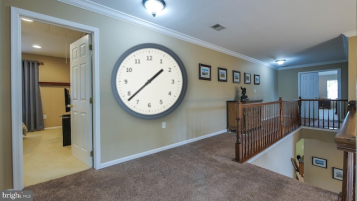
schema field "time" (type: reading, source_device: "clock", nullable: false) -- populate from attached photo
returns 1:38
